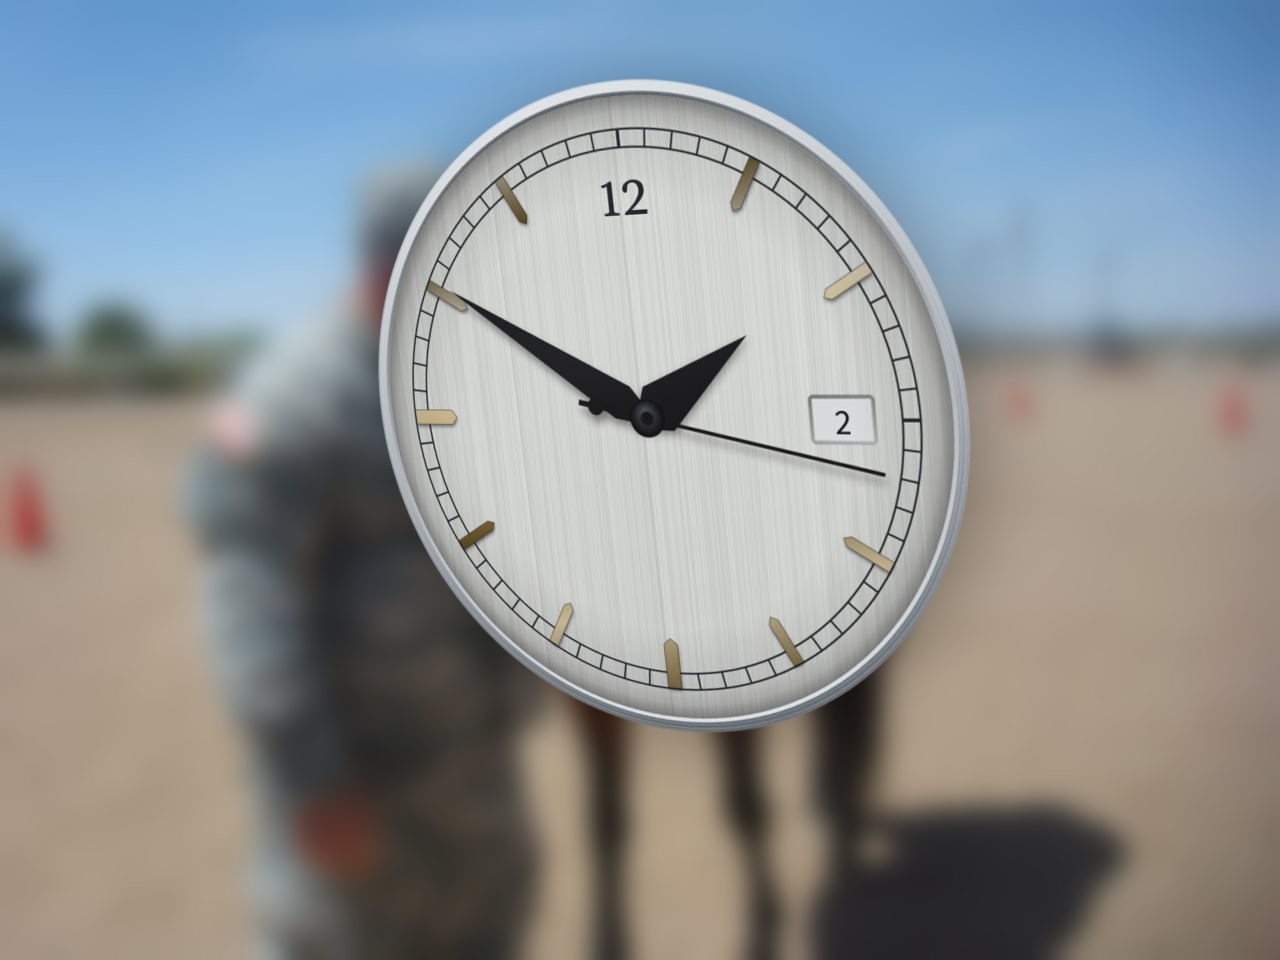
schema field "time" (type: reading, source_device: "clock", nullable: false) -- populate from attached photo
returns 1:50:17
